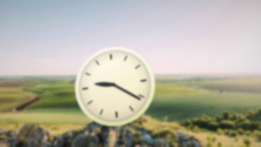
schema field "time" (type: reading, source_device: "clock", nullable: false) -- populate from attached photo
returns 9:21
